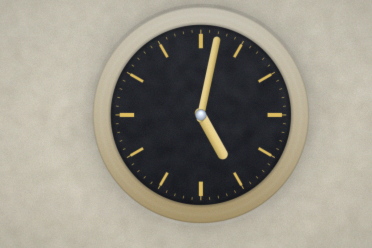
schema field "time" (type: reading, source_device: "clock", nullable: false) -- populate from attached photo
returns 5:02
